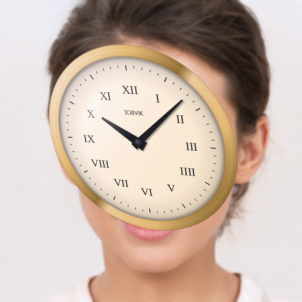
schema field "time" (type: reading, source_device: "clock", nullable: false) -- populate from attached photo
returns 10:08
